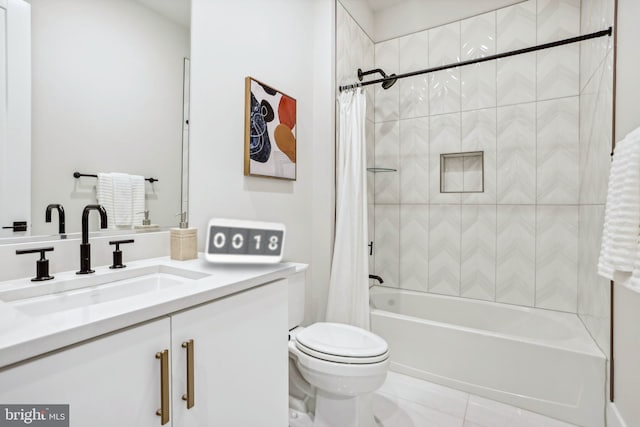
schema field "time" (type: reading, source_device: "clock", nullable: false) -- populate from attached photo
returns 0:18
